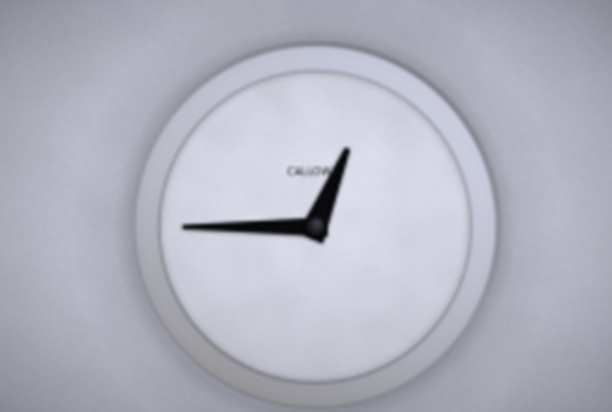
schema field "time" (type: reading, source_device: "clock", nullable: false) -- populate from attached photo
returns 12:45
